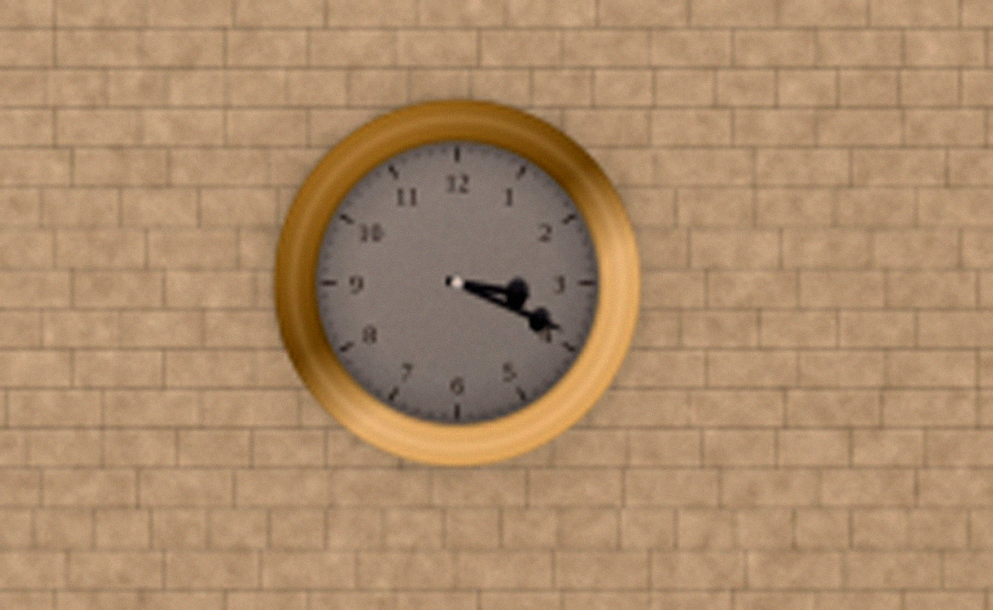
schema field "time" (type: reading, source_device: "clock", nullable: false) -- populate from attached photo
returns 3:19
